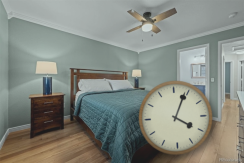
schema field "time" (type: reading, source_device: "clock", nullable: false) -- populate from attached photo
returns 4:04
